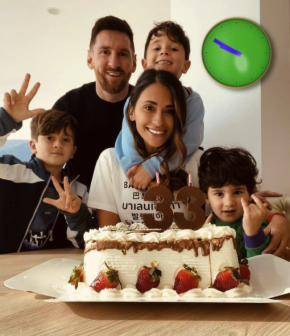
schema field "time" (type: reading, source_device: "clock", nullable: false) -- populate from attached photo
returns 9:50
